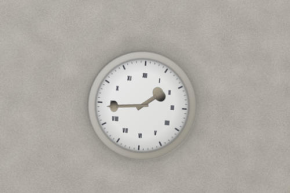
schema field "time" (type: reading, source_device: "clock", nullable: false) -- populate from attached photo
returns 1:44
